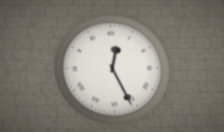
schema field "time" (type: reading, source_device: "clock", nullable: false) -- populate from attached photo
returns 12:26
